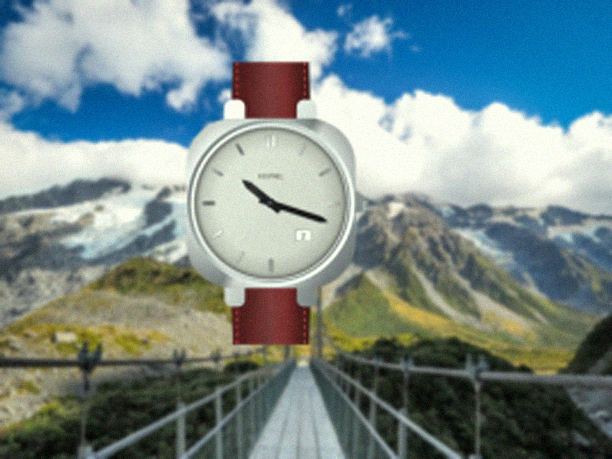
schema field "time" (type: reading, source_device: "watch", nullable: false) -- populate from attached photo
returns 10:18
